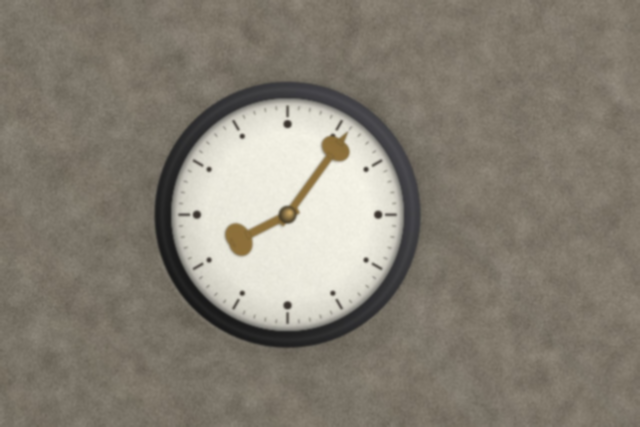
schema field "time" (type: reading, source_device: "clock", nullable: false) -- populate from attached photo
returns 8:06
